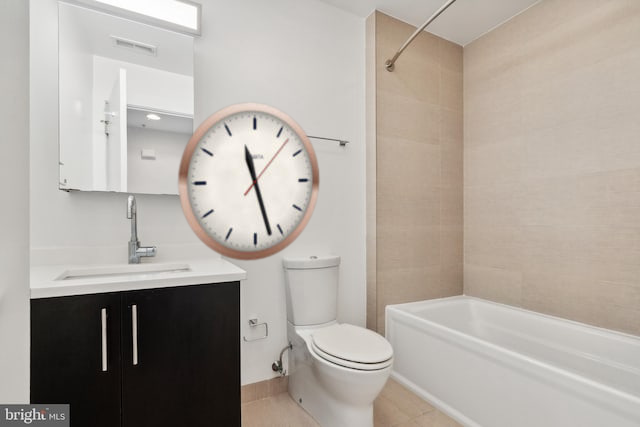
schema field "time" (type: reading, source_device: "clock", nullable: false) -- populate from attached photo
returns 11:27:07
